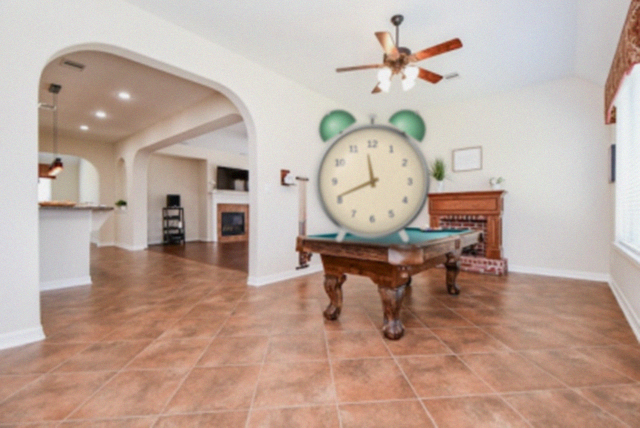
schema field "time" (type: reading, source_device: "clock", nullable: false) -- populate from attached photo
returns 11:41
